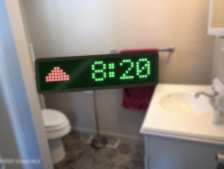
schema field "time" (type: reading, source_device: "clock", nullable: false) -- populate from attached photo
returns 8:20
